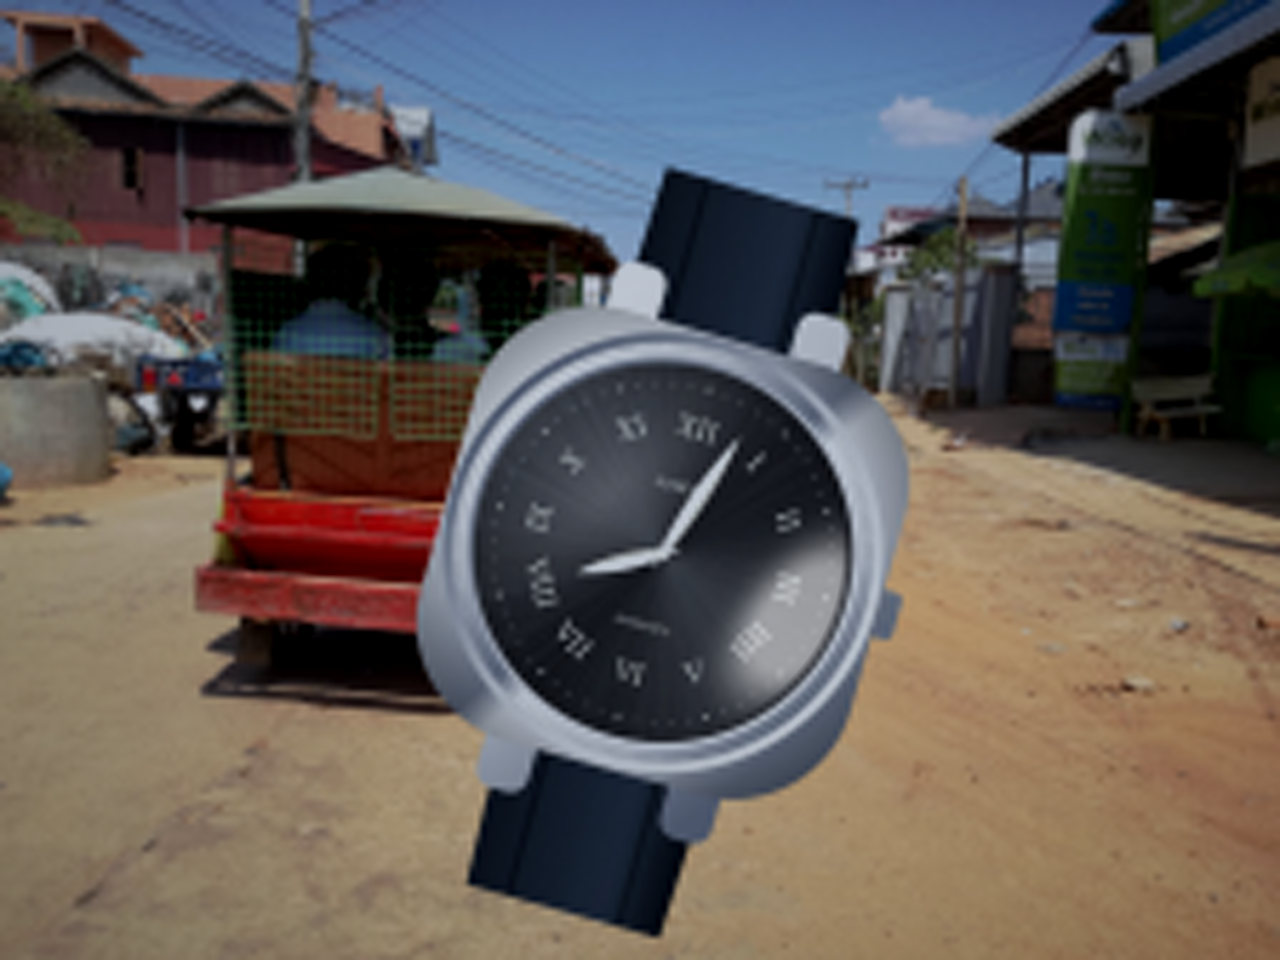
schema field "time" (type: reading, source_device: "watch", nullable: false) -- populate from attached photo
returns 8:03
